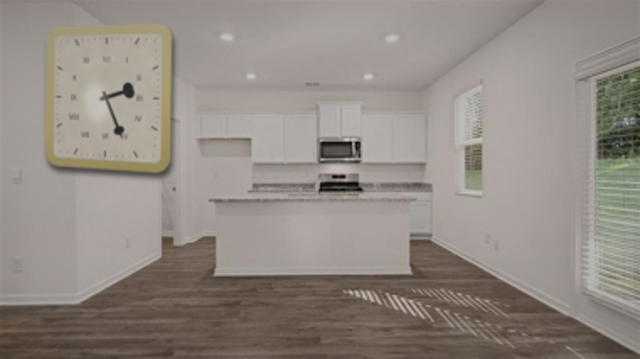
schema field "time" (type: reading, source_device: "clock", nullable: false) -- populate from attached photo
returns 2:26
